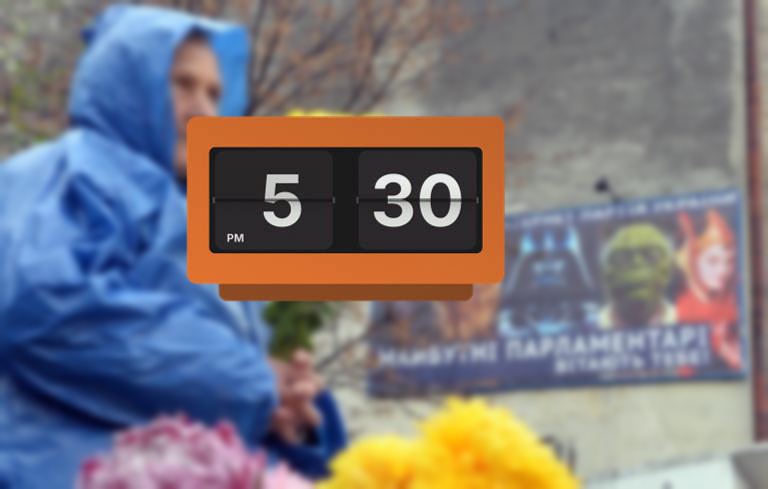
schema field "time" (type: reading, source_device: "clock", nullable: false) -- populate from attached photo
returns 5:30
